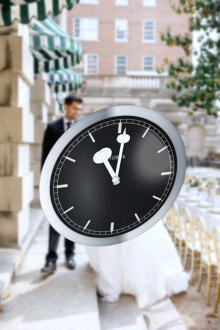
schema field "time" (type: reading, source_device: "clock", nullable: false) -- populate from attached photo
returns 11:01
